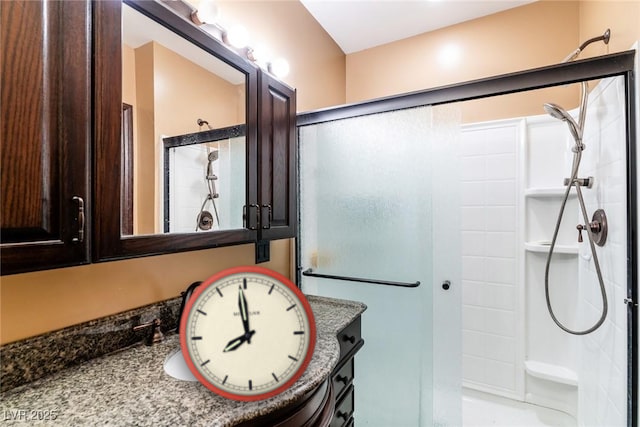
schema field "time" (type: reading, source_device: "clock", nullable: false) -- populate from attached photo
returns 7:59
